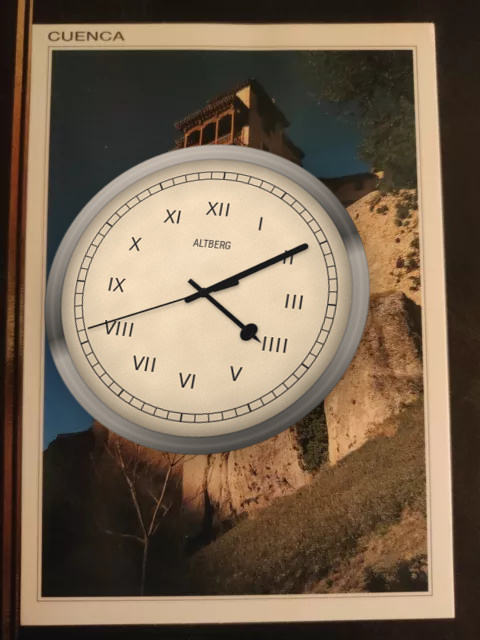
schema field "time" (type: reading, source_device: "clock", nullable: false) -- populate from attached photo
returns 4:09:41
